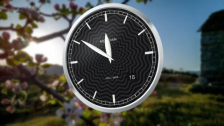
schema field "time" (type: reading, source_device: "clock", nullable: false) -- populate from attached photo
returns 11:51
